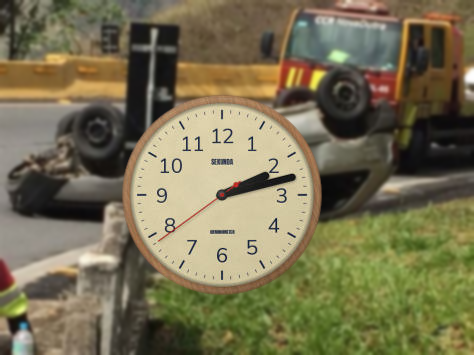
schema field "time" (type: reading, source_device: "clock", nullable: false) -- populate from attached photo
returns 2:12:39
